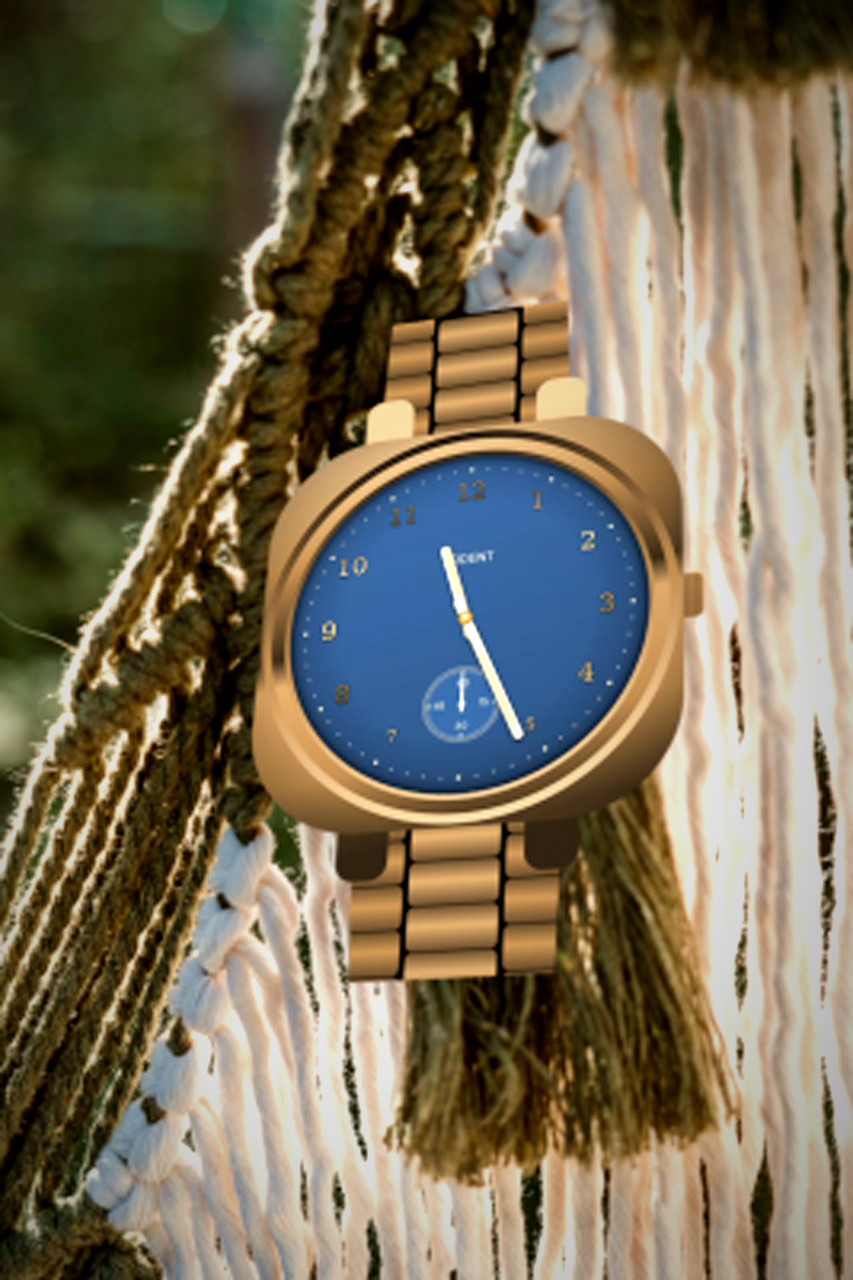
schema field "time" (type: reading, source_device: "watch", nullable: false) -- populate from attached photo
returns 11:26
